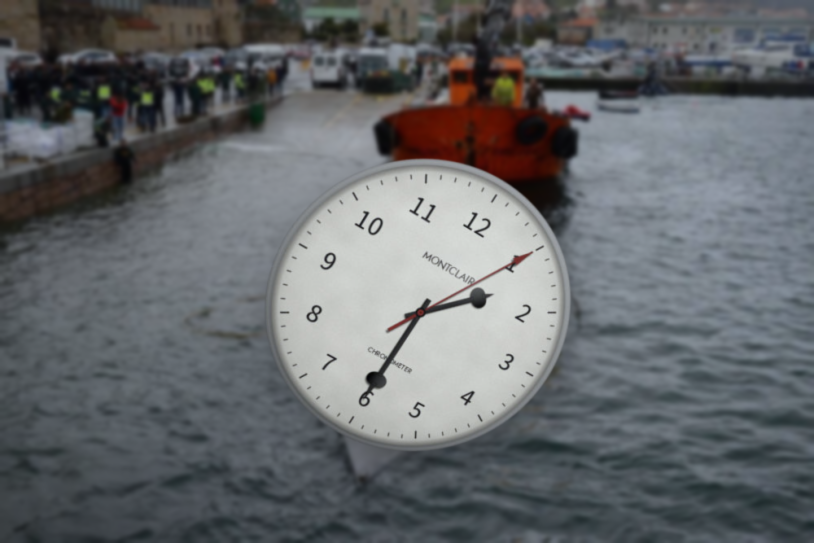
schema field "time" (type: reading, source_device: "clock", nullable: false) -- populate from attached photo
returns 1:30:05
